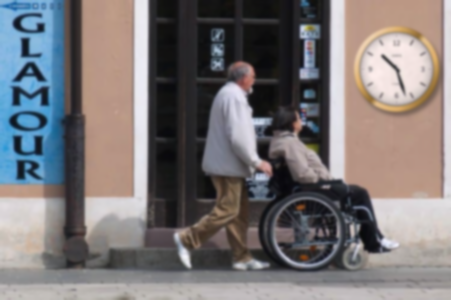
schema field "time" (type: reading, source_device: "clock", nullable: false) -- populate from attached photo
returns 10:27
